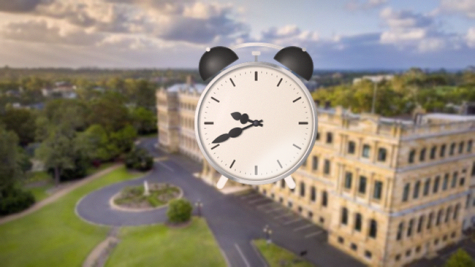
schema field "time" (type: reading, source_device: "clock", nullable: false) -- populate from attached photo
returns 9:41
